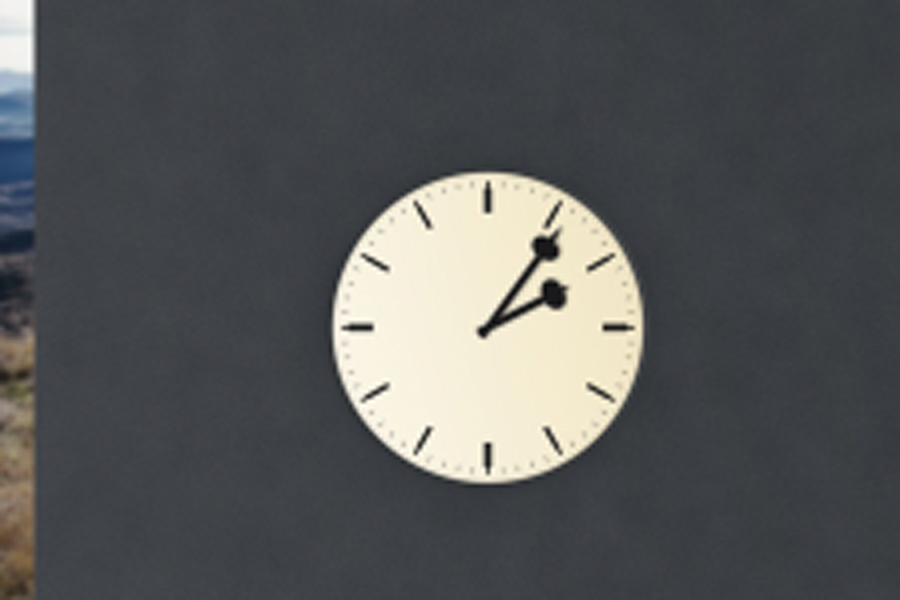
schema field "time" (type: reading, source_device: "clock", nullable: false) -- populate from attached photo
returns 2:06
